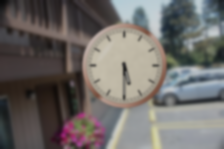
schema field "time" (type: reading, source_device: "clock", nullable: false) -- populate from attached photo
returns 5:30
